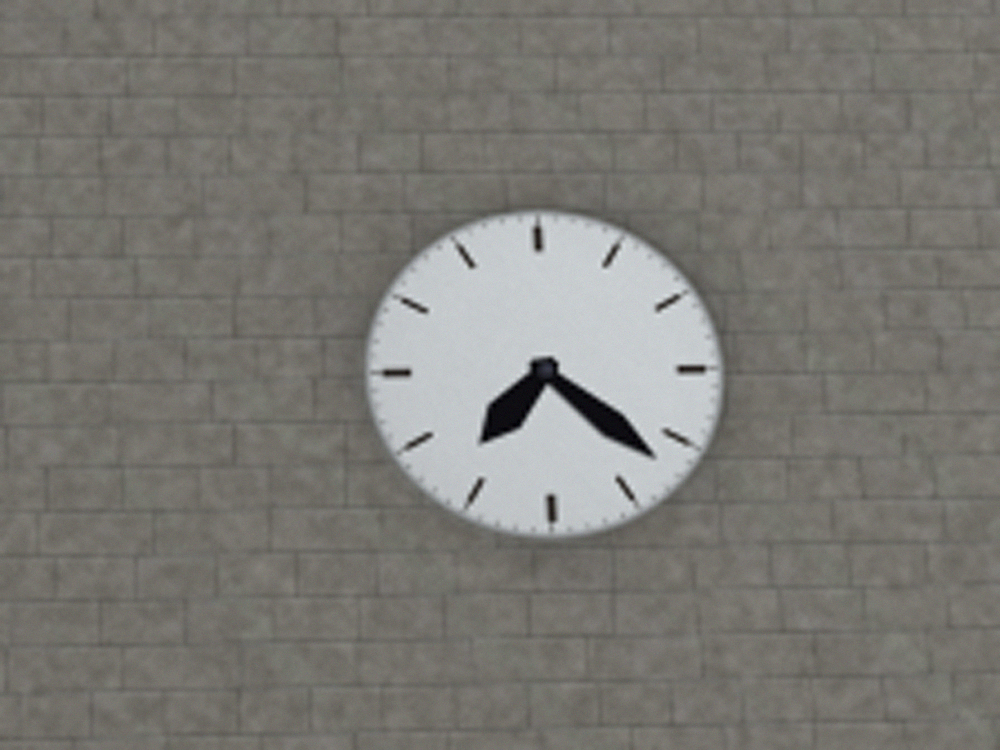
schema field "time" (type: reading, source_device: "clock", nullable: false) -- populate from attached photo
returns 7:22
